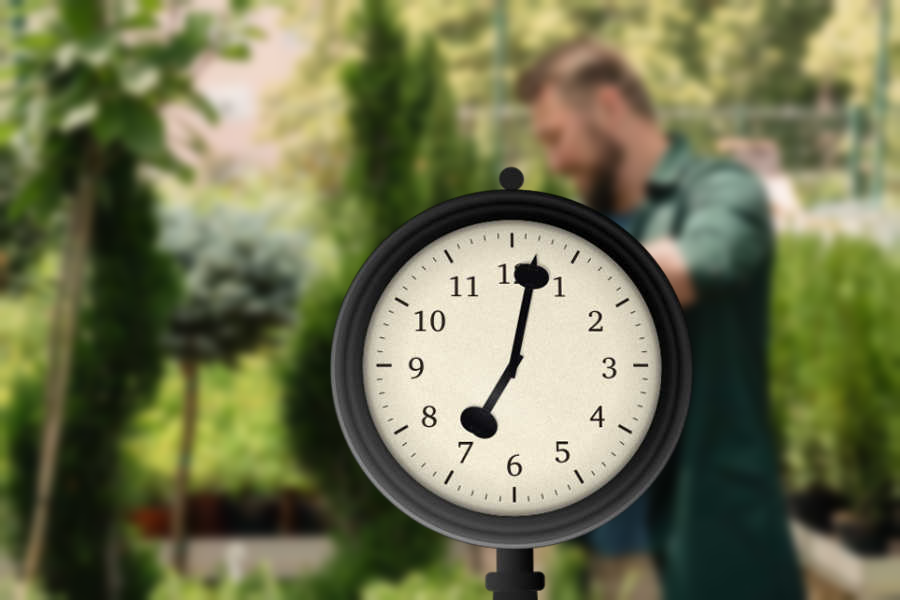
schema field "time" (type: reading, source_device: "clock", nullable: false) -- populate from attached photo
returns 7:02
